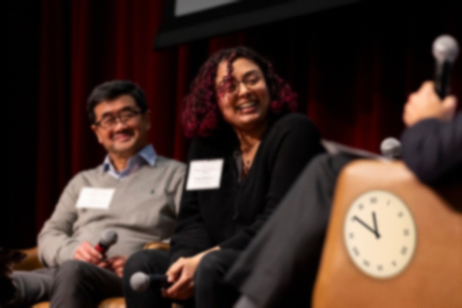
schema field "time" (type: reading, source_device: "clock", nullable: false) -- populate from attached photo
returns 11:51
